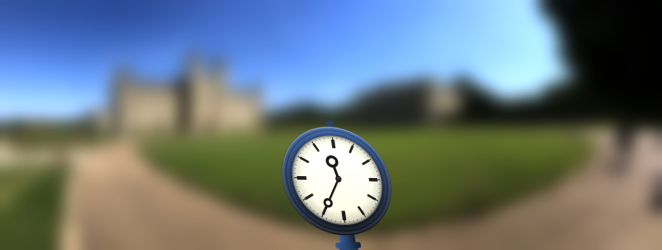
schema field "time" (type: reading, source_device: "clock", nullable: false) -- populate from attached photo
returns 11:35
